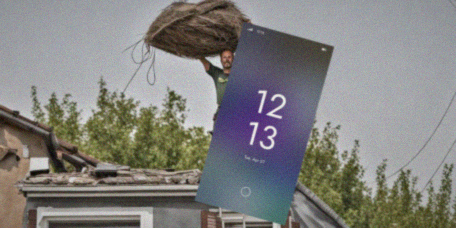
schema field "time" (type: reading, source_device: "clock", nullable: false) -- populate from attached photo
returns 12:13
